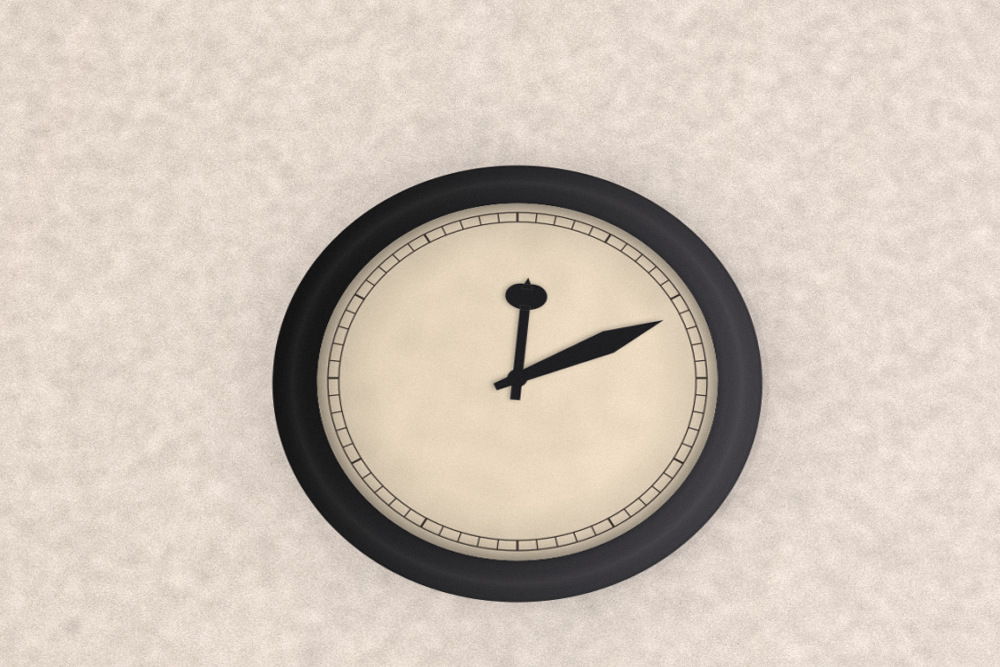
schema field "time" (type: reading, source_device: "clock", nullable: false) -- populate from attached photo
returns 12:11
